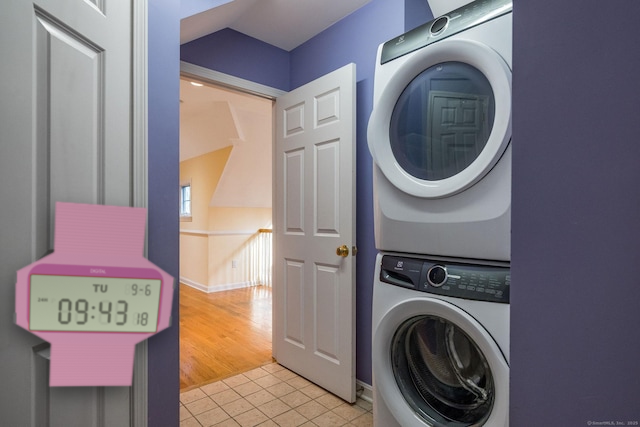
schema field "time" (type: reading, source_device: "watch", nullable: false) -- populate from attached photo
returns 9:43:18
